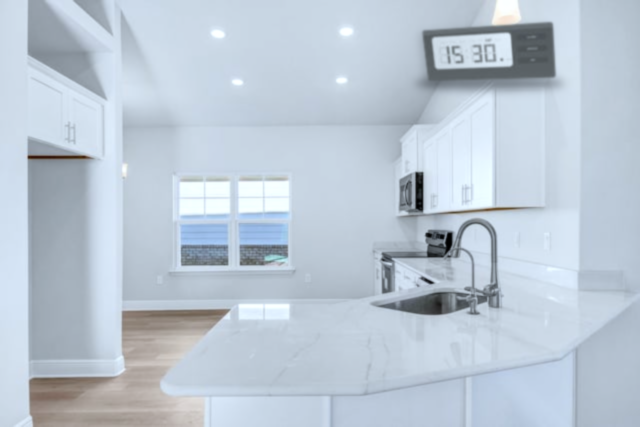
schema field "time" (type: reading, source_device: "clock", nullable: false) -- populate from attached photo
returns 15:30
